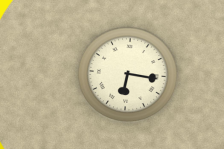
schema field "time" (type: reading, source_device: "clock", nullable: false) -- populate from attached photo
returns 6:16
